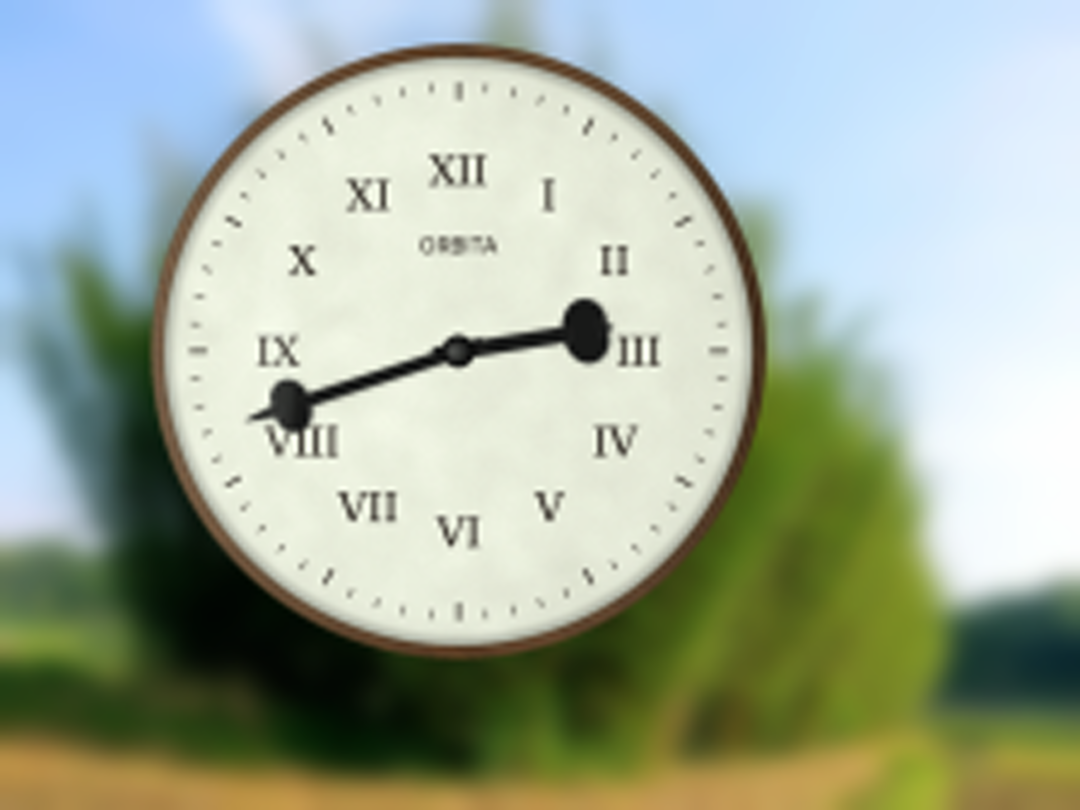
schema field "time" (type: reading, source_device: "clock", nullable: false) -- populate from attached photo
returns 2:42
